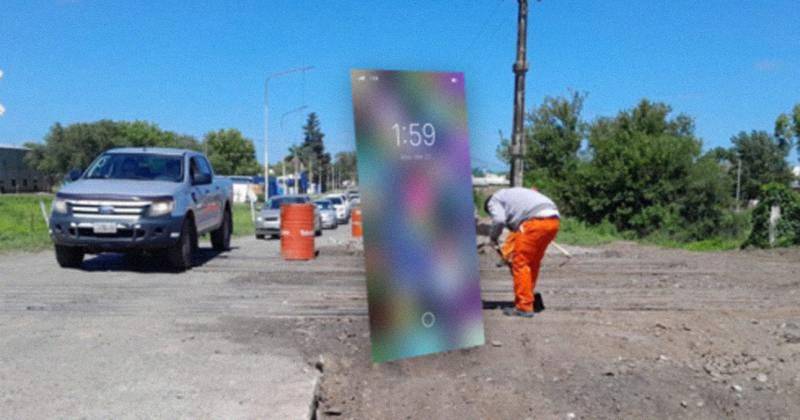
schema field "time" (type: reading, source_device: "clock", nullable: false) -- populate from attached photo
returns 1:59
